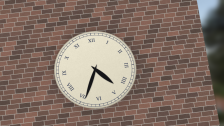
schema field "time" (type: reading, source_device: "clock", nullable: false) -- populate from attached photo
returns 4:34
